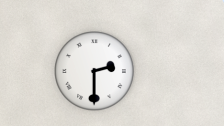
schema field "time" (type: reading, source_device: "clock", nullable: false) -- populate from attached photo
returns 2:30
